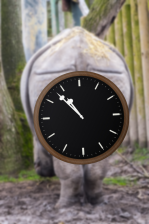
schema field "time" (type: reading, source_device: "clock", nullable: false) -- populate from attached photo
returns 10:53
